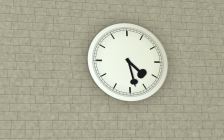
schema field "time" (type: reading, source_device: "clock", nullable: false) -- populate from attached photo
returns 4:28
